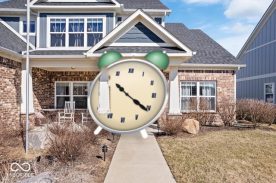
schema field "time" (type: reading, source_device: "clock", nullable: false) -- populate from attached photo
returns 10:21
